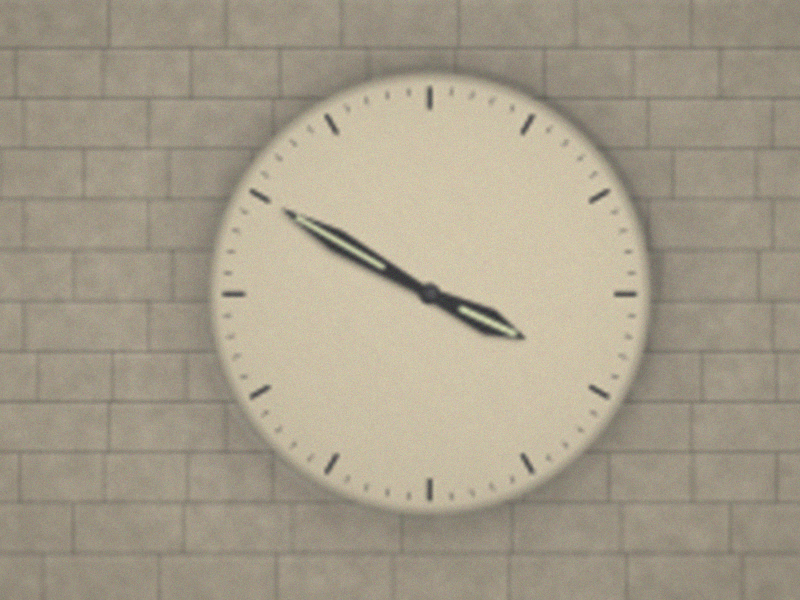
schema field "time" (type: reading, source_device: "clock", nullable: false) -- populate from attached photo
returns 3:50
